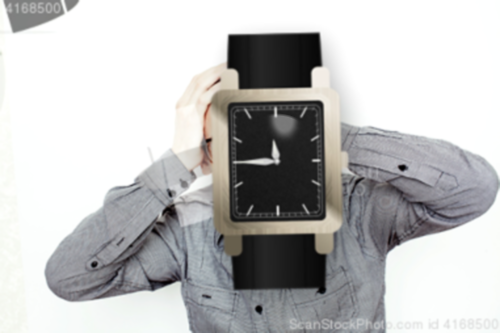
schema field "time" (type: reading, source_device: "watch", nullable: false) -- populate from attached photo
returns 11:45
